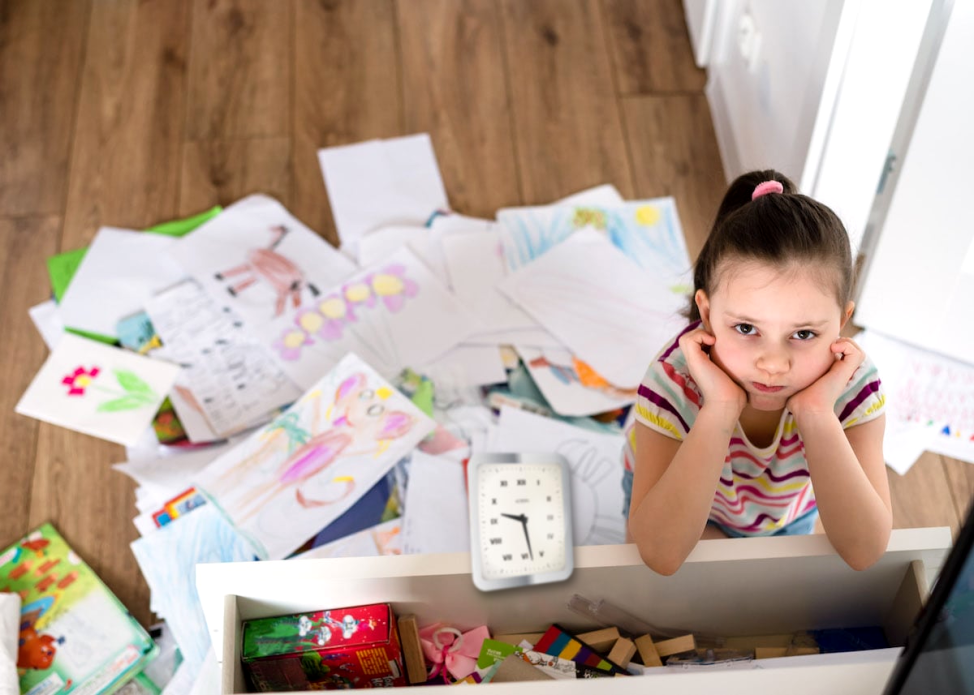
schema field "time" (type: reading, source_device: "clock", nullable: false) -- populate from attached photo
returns 9:28
